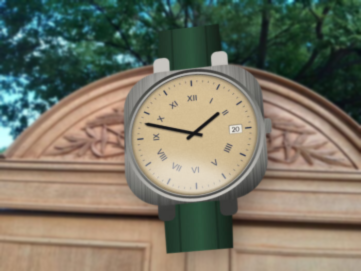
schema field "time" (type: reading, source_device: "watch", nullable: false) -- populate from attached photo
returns 1:48
